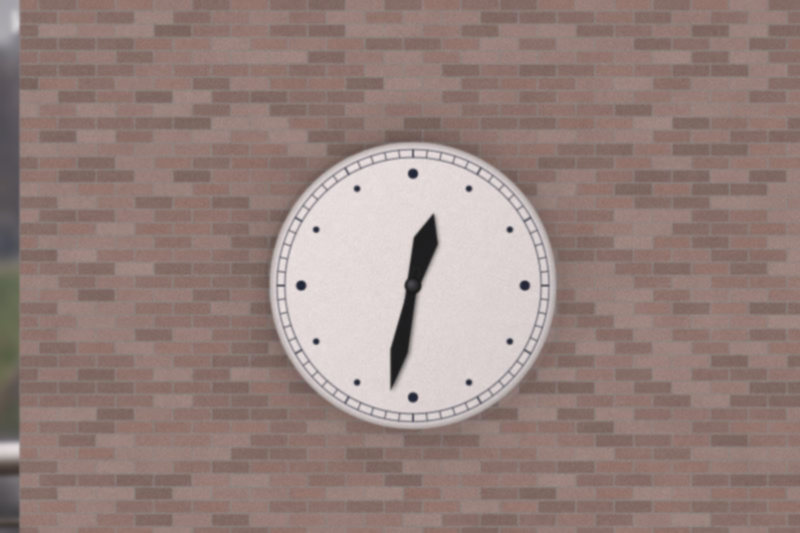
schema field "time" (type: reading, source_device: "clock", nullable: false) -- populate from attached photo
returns 12:32
